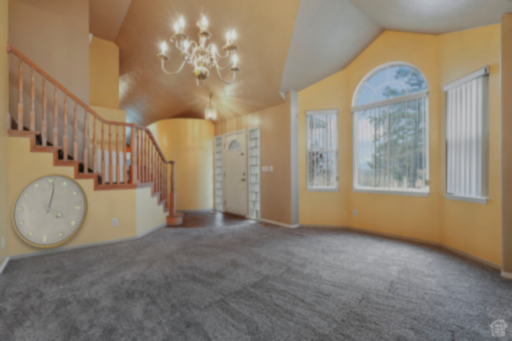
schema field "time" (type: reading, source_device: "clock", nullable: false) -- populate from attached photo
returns 4:01
